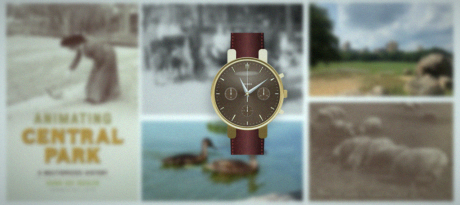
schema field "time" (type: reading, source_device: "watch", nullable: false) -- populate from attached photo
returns 11:09
